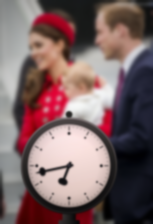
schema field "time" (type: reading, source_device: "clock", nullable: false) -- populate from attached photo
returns 6:43
